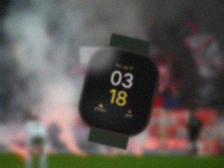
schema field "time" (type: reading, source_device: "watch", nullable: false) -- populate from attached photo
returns 3:18
